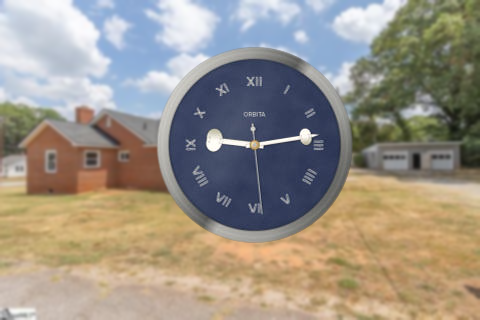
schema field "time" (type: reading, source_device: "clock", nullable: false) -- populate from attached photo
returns 9:13:29
